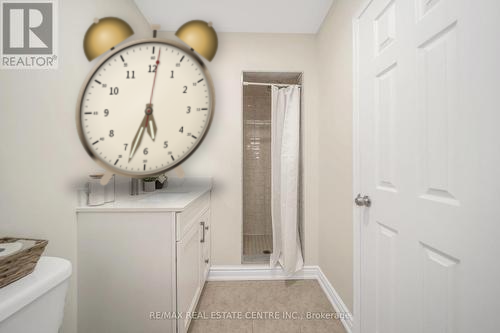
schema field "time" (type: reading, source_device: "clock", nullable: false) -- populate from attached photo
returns 5:33:01
